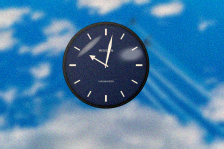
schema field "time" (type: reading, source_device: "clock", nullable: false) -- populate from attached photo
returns 10:02
